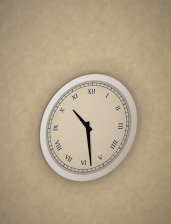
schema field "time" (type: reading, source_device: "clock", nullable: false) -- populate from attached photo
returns 10:28
